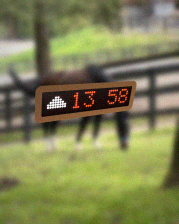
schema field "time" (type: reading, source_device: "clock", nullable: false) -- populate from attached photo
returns 13:58
